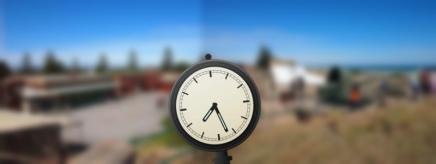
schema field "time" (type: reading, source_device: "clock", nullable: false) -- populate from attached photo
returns 7:27
